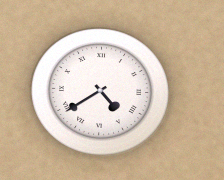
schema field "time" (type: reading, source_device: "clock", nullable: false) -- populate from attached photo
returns 4:39
